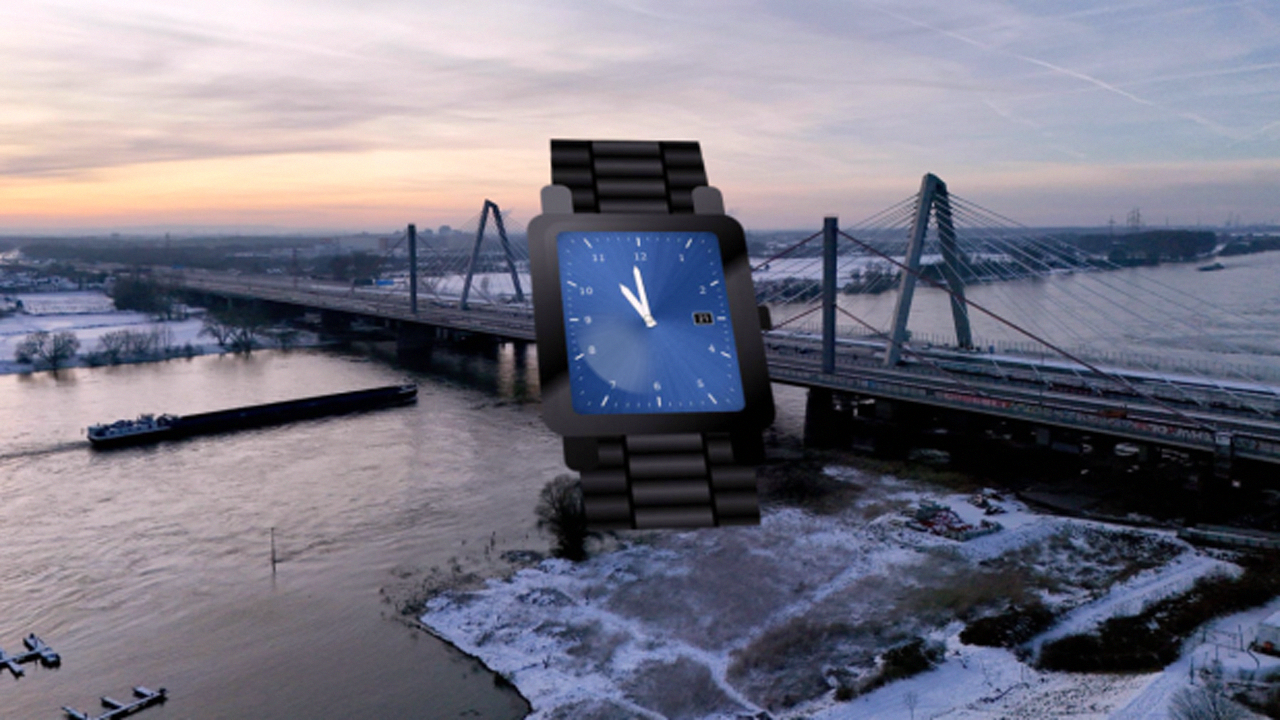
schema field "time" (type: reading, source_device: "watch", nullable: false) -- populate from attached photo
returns 10:59
